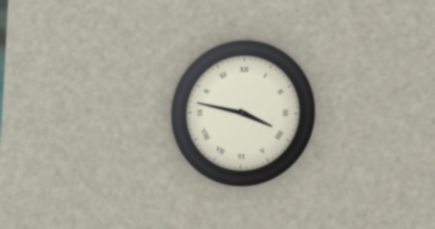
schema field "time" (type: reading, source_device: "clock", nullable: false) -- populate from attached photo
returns 3:47
